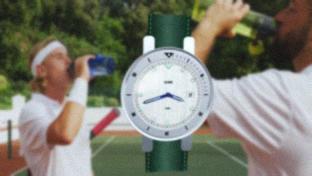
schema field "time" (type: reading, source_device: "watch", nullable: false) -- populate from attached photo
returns 3:42
